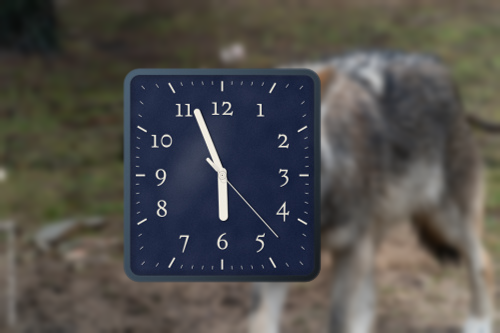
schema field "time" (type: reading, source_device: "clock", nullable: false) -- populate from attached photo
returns 5:56:23
